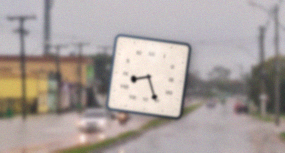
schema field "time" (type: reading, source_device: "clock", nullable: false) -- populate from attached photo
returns 8:26
